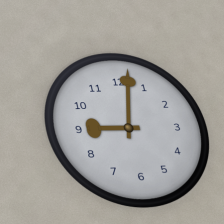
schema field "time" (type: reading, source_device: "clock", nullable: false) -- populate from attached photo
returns 9:02
